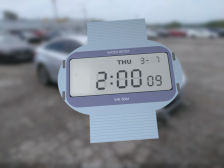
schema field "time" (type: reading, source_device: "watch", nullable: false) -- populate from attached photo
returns 2:00:09
